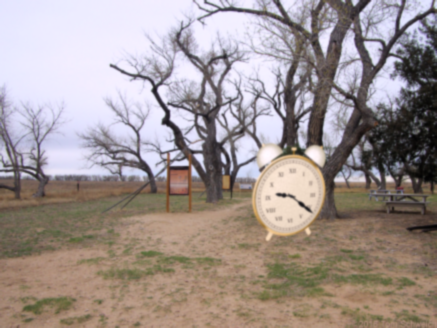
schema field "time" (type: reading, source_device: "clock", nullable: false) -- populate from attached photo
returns 9:21
